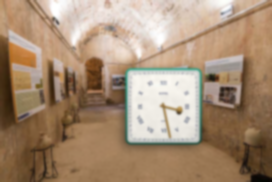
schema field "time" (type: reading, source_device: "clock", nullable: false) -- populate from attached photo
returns 3:28
